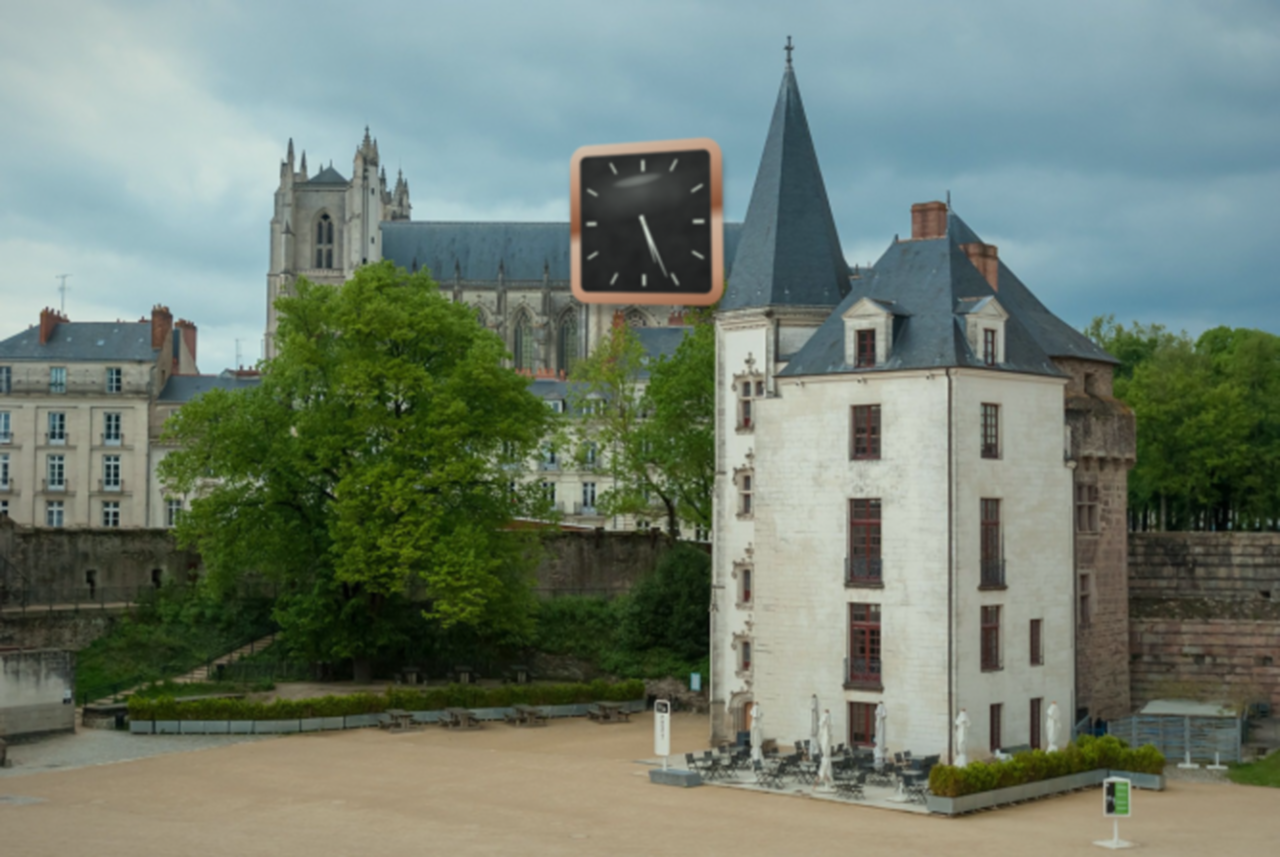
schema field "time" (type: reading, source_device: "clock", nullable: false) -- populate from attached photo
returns 5:26
